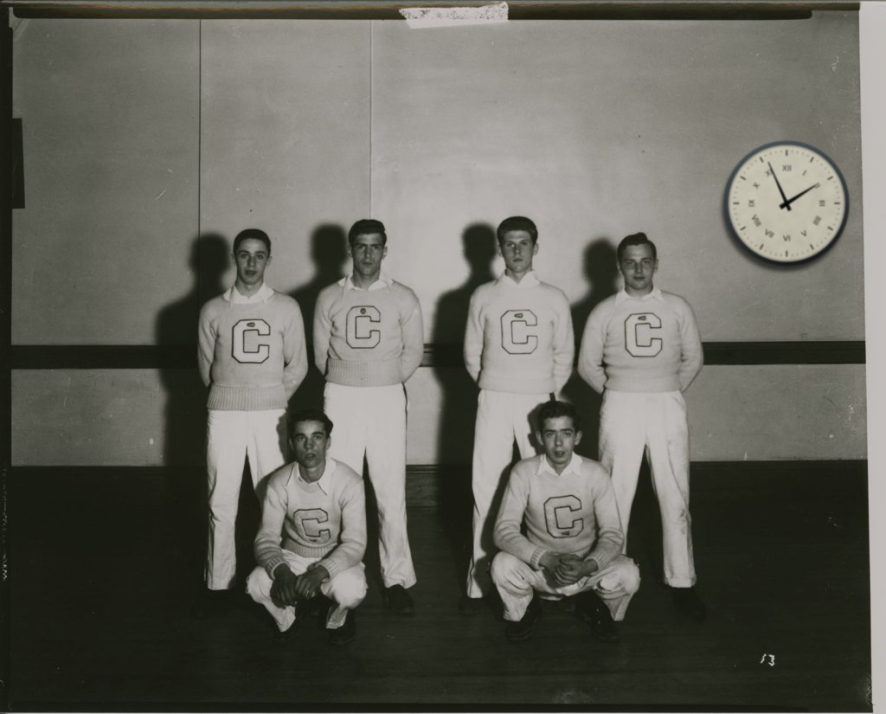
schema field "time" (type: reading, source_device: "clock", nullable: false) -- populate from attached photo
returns 1:56
